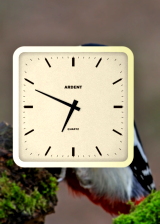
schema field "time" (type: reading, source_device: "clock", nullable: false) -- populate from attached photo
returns 6:49
